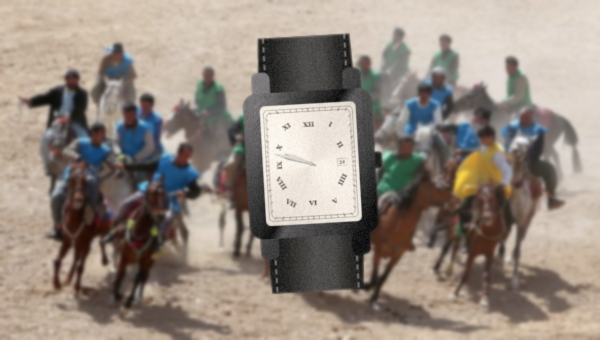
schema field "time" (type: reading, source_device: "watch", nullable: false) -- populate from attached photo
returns 9:48
